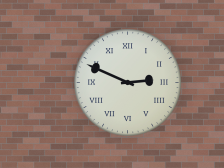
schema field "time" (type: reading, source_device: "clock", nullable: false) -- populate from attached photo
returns 2:49
